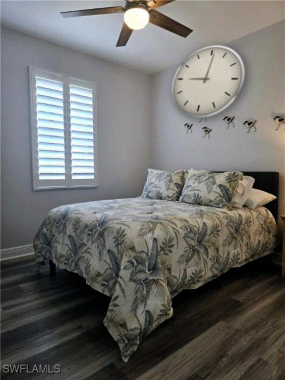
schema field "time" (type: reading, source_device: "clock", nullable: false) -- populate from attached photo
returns 9:01
